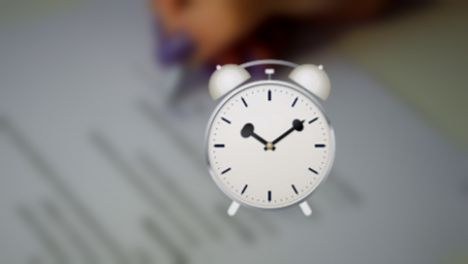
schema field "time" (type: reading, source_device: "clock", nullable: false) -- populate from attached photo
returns 10:09
